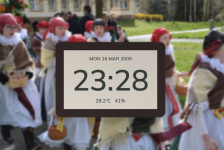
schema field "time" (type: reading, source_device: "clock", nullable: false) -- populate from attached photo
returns 23:28
